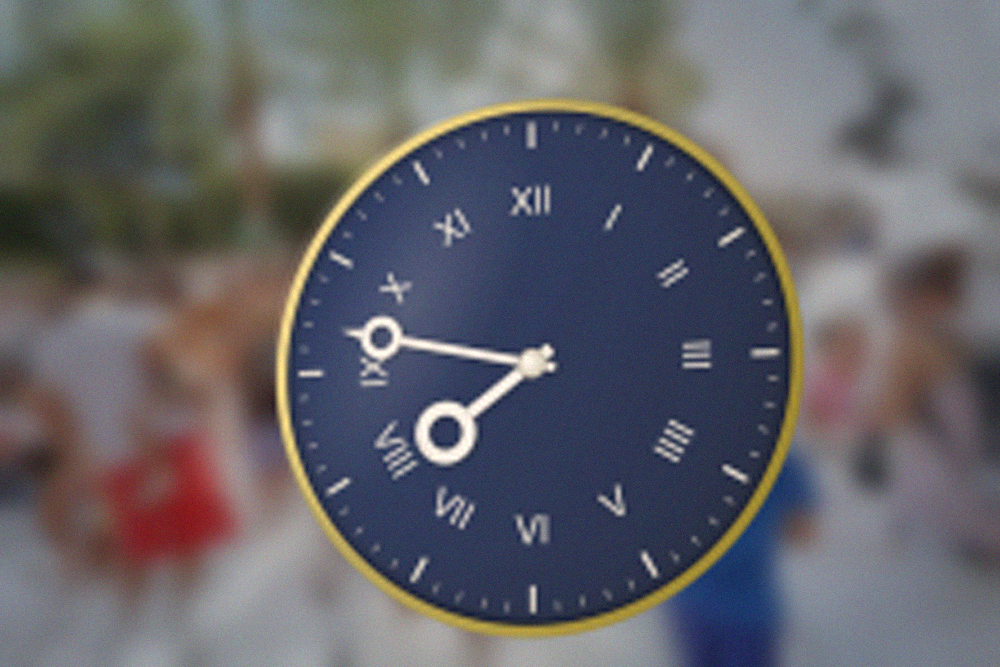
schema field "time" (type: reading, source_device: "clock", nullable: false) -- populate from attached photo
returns 7:47
